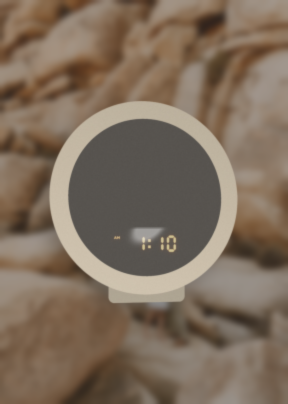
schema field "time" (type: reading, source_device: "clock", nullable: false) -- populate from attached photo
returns 1:10
